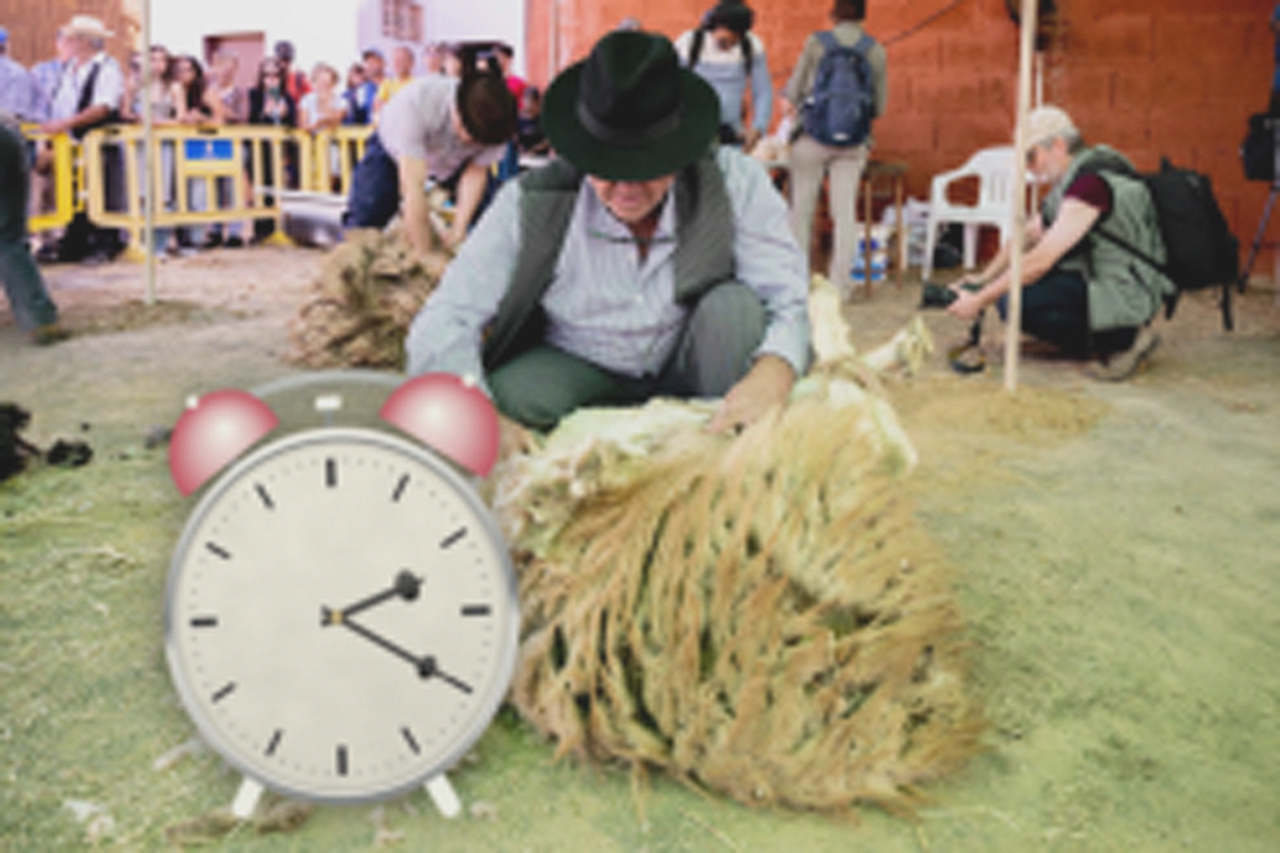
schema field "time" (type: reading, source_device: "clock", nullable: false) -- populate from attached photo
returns 2:20
